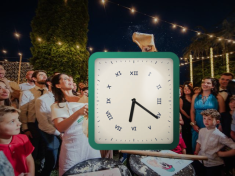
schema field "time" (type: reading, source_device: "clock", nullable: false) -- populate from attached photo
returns 6:21
